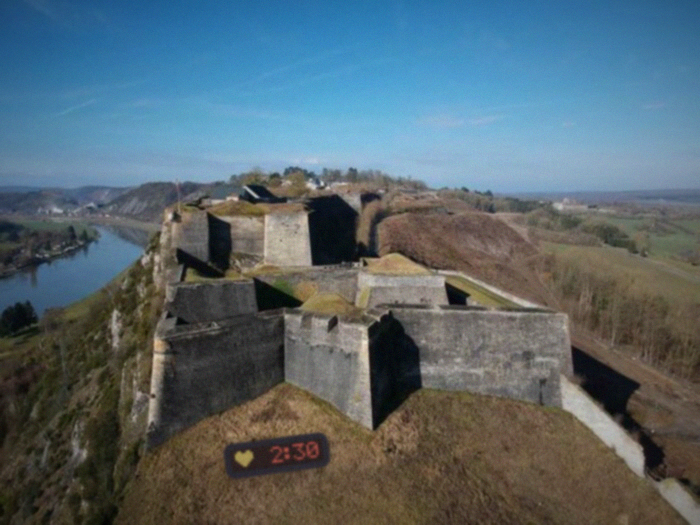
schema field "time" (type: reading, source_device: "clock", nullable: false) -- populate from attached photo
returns 2:30
